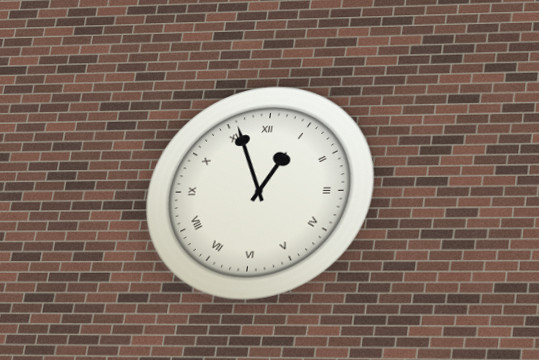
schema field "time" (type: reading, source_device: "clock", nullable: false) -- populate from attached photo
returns 12:56
